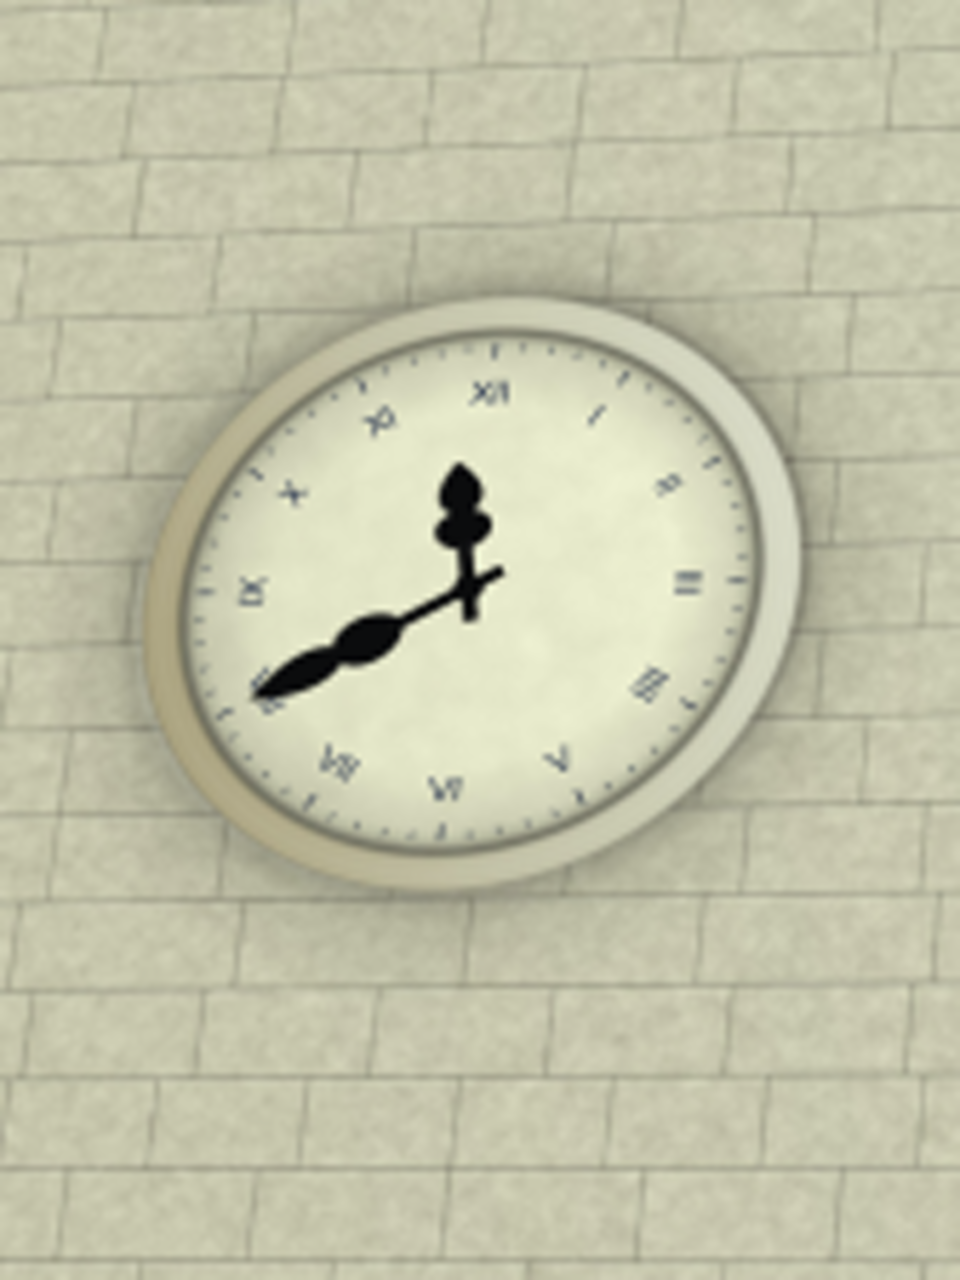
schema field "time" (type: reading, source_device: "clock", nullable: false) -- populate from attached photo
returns 11:40
